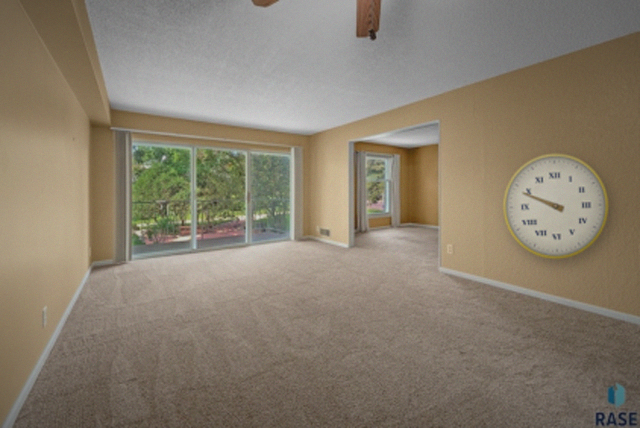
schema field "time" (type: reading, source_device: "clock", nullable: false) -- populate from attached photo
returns 9:49
